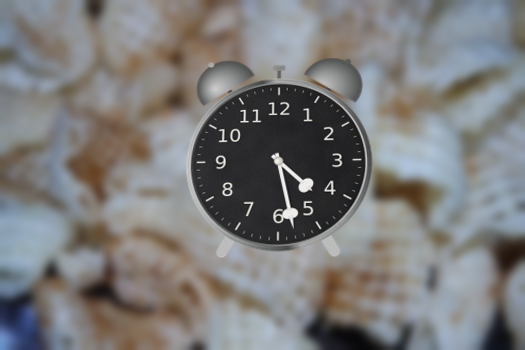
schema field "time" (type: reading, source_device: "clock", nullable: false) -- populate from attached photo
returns 4:28
